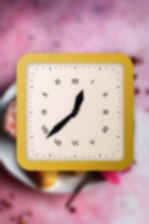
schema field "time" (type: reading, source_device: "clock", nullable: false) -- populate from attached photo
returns 12:38
